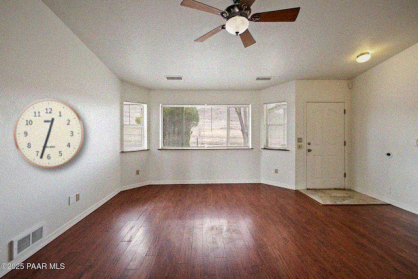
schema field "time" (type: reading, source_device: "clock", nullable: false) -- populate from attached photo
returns 12:33
